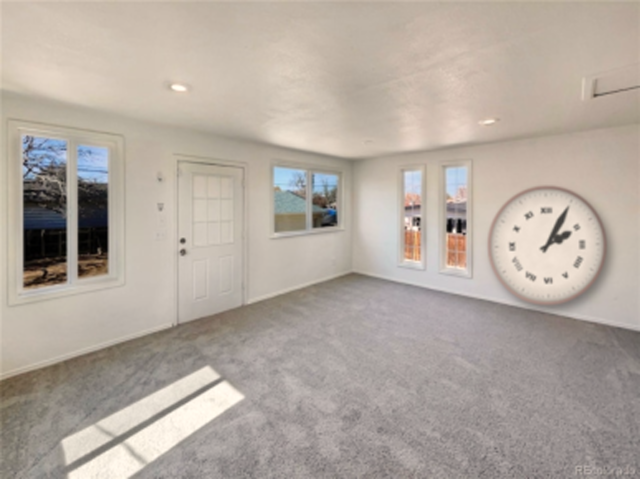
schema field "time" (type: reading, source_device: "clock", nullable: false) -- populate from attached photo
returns 2:05
